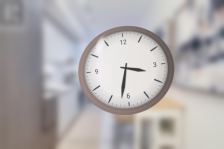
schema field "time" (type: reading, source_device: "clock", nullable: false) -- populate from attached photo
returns 3:32
